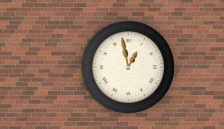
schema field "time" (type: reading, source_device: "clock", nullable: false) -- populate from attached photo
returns 12:58
